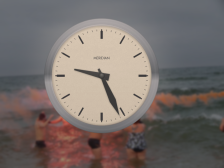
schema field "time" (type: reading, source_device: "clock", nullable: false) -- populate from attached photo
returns 9:26
